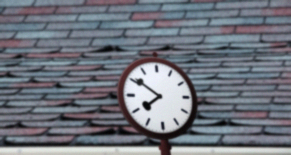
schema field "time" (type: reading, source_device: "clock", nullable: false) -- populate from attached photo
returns 7:51
